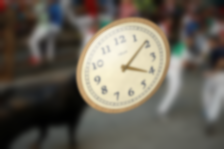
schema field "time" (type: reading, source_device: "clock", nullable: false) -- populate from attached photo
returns 4:09
